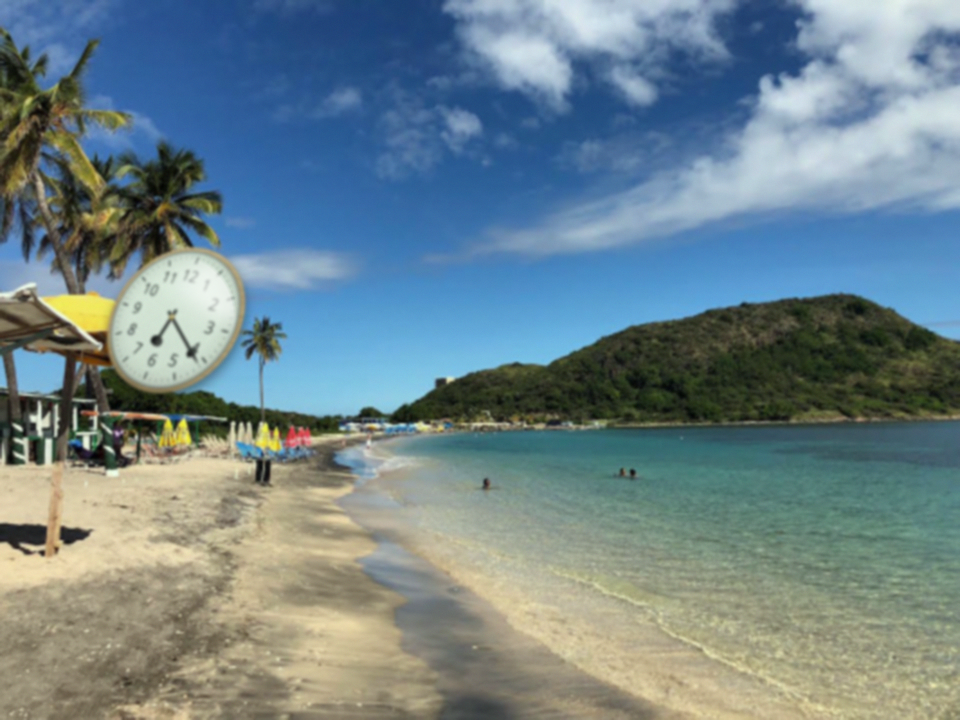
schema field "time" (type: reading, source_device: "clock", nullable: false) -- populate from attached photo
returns 6:21
